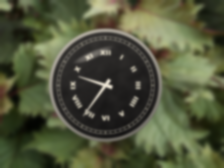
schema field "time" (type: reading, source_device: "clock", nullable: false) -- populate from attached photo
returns 9:36
